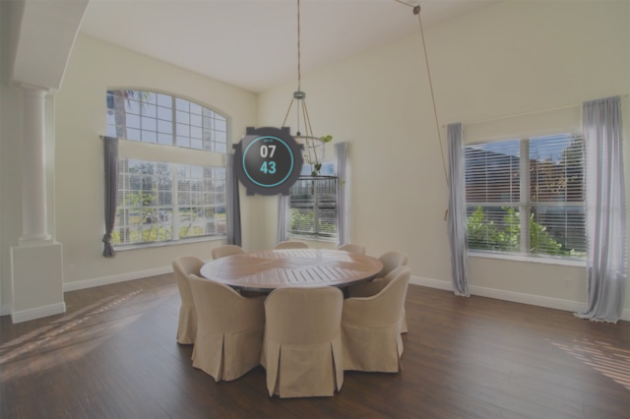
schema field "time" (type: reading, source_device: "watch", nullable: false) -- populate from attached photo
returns 7:43
